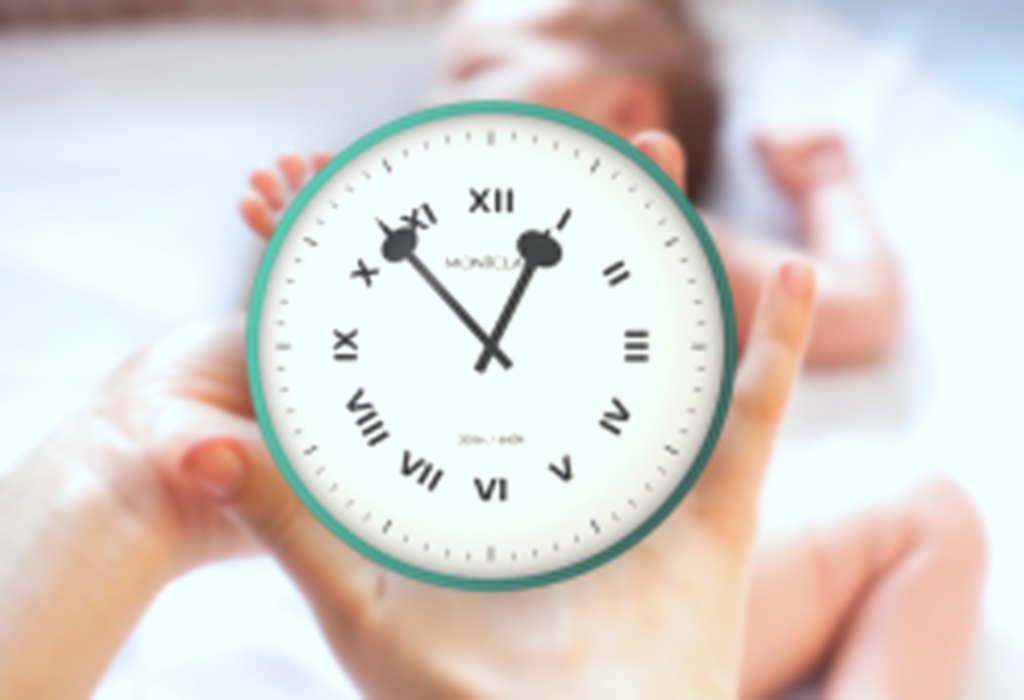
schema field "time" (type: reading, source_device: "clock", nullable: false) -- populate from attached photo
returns 12:53
